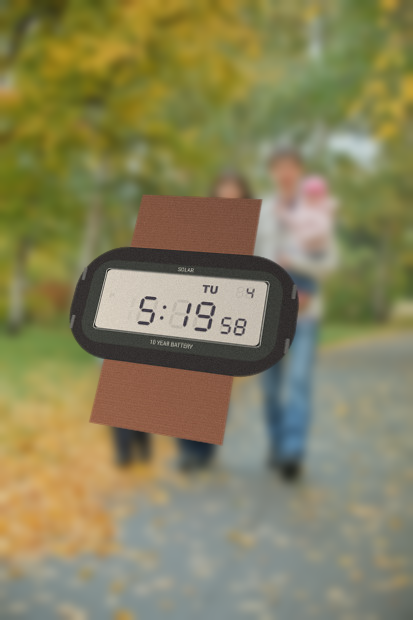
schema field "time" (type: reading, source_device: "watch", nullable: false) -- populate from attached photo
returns 5:19:58
